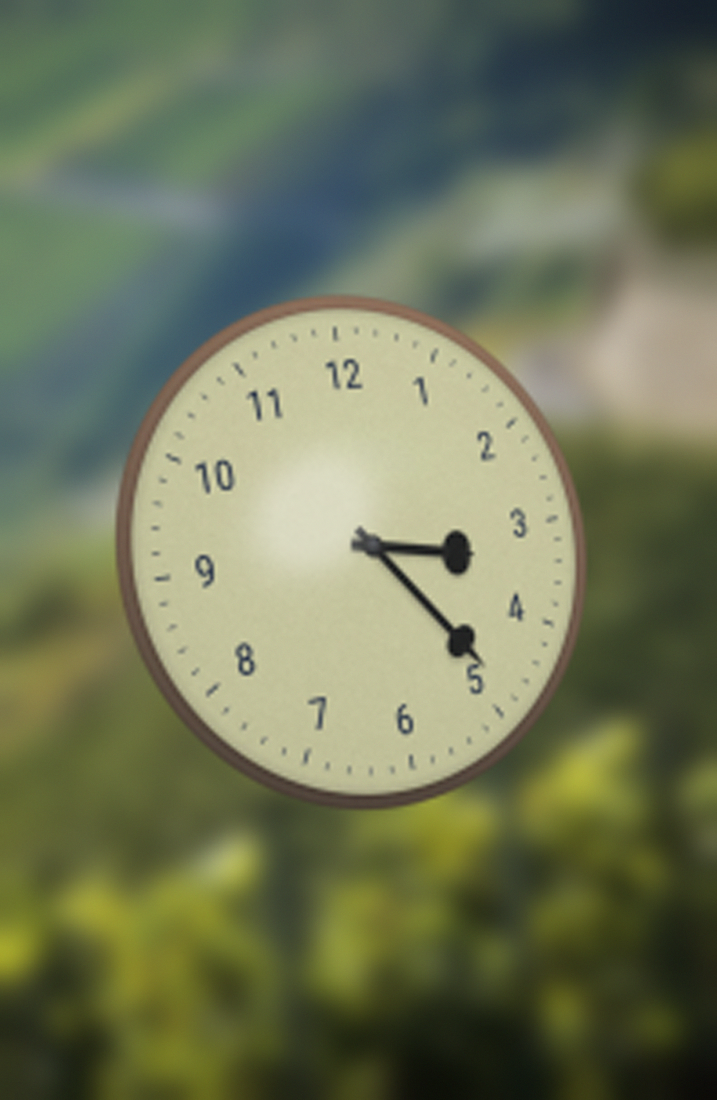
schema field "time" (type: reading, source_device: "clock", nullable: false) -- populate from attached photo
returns 3:24
